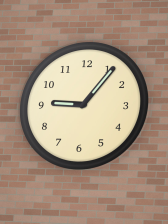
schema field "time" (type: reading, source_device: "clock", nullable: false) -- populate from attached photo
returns 9:06
